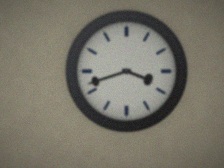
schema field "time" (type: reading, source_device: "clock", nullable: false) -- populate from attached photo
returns 3:42
